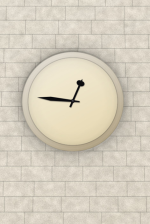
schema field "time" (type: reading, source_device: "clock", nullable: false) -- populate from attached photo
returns 12:46
